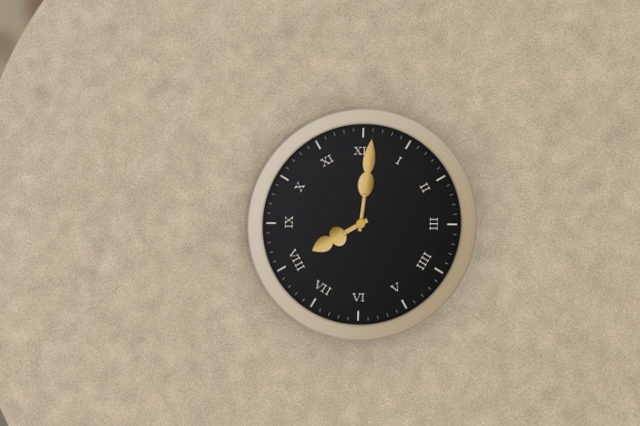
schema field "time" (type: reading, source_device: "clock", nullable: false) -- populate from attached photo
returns 8:01
